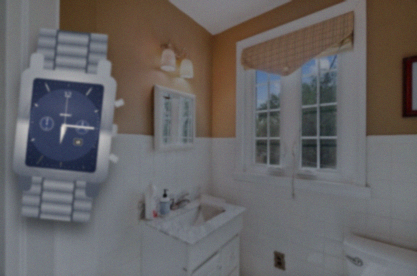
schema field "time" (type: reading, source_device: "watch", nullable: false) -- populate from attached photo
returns 6:15
